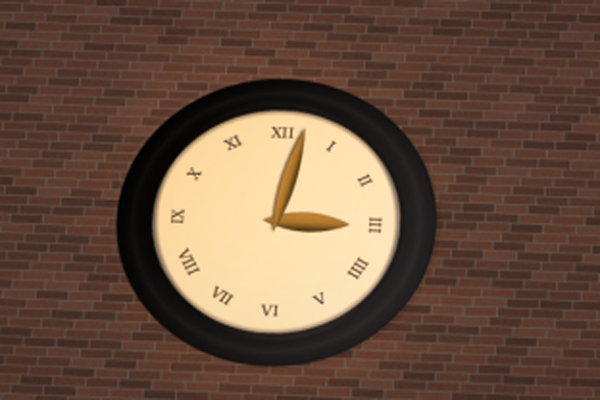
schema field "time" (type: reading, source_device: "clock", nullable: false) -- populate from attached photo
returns 3:02
